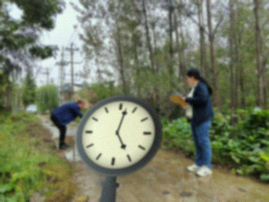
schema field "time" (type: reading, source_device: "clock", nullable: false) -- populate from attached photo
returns 5:02
